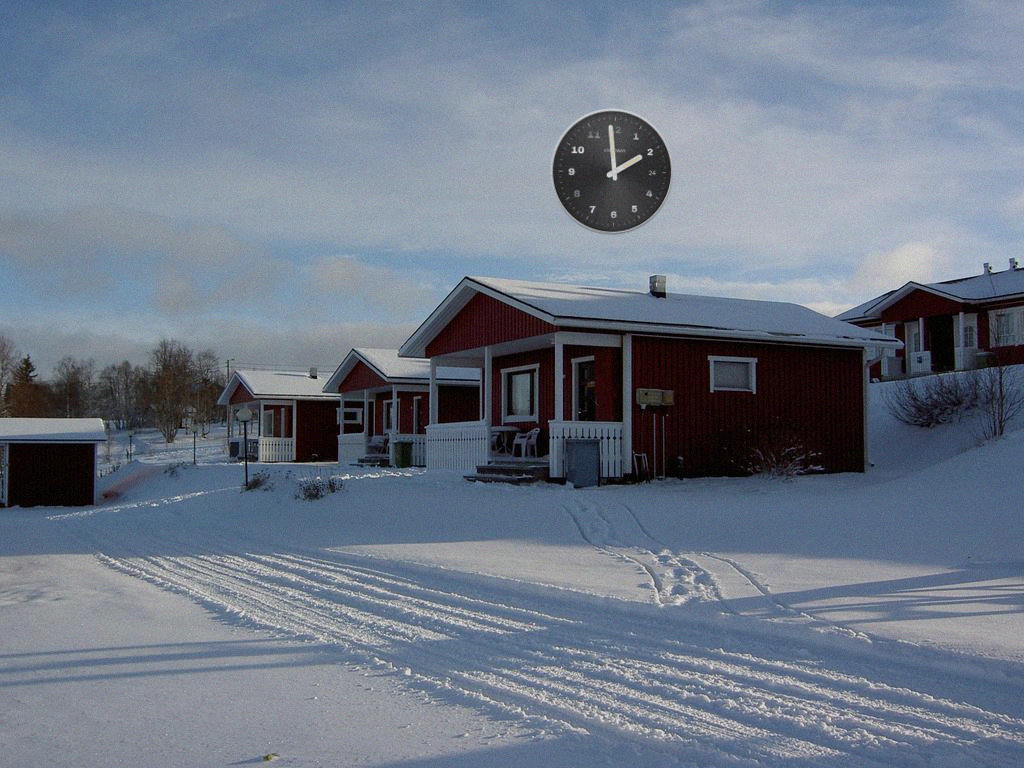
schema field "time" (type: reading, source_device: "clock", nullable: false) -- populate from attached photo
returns 1:59
